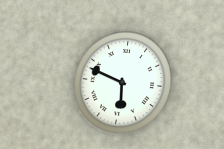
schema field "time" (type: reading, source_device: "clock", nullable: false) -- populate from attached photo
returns 5:48
